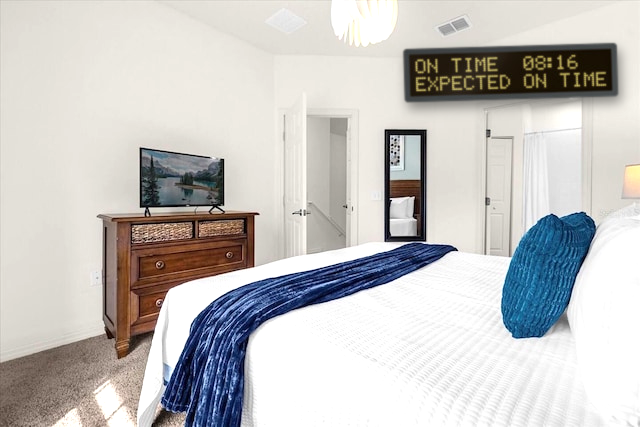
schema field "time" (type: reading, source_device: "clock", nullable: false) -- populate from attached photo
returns 8:16
